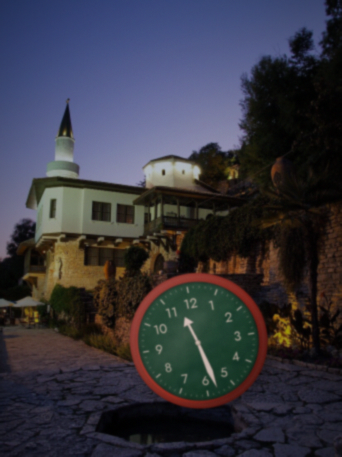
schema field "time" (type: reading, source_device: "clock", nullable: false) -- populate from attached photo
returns 11:28
